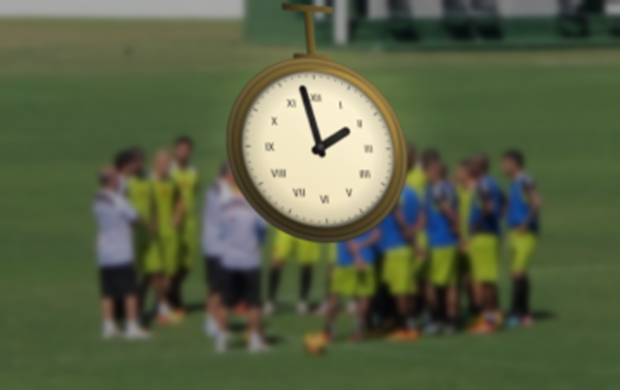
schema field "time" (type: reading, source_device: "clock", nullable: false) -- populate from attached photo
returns 1:58
